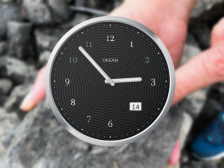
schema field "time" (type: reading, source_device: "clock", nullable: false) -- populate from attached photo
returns 2:53
